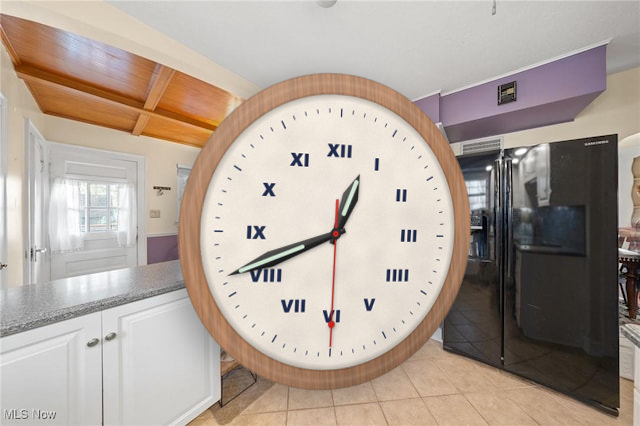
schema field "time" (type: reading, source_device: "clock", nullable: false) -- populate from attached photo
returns 12:41:30
